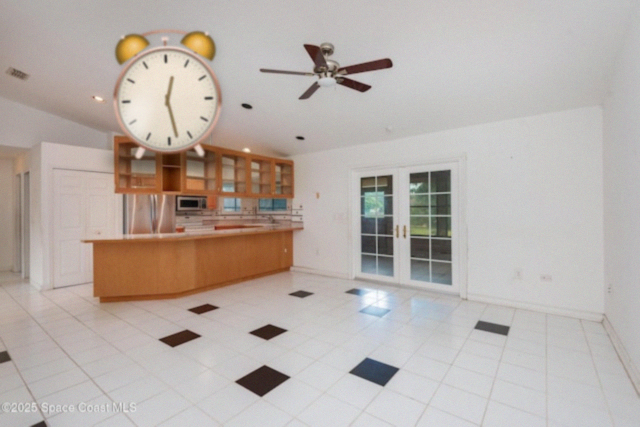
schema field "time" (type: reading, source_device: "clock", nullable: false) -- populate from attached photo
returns 12:28
